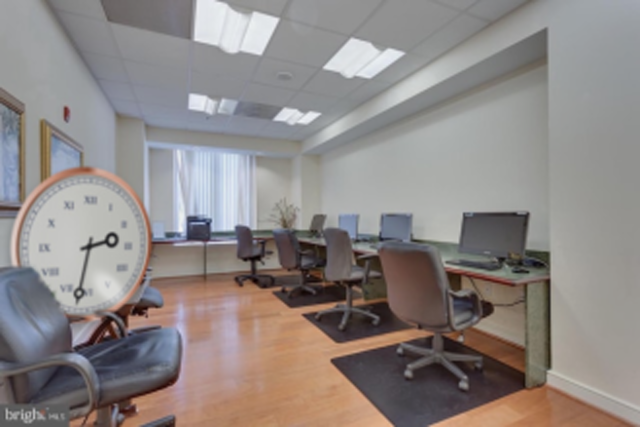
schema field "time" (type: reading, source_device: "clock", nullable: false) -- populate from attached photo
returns 2:32
